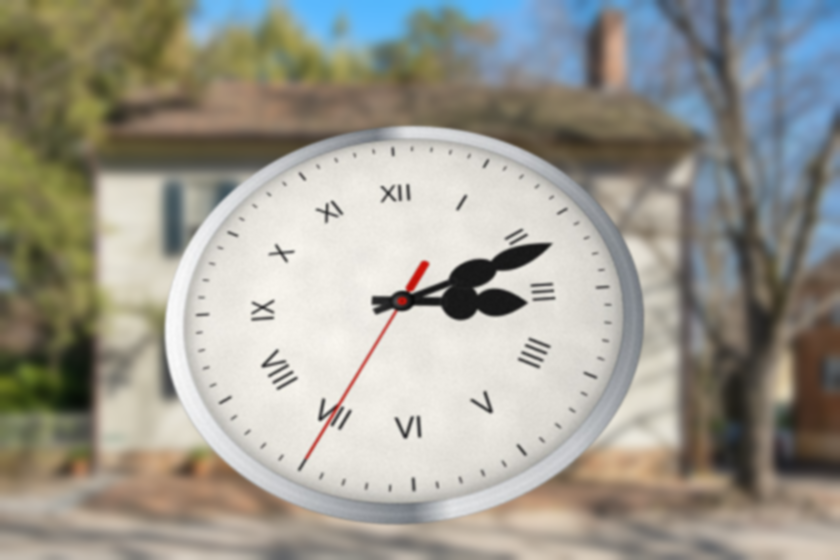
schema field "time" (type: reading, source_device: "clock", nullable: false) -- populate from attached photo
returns 3:11:35
